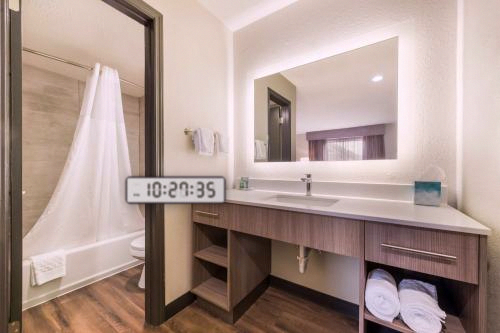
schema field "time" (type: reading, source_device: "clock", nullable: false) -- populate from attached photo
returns 10:27:35
